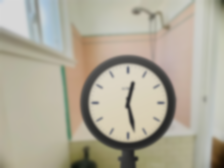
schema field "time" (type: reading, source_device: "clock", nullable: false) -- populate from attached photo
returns 12:28
